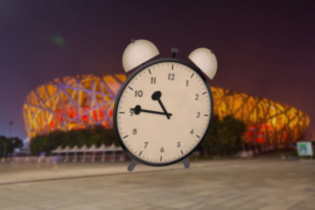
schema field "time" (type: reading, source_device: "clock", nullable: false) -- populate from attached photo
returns 10:46
